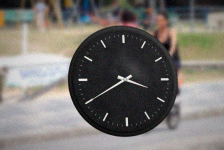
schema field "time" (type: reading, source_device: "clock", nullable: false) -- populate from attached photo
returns 3:40
